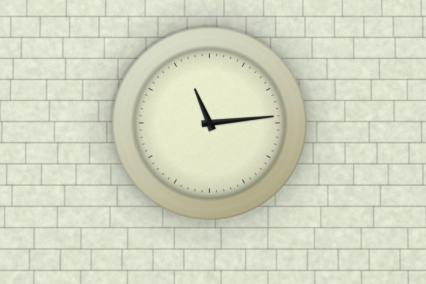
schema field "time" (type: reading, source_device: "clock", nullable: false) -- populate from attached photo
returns 11:14
